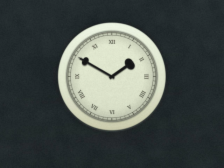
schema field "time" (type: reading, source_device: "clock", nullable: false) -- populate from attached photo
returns 1:50
